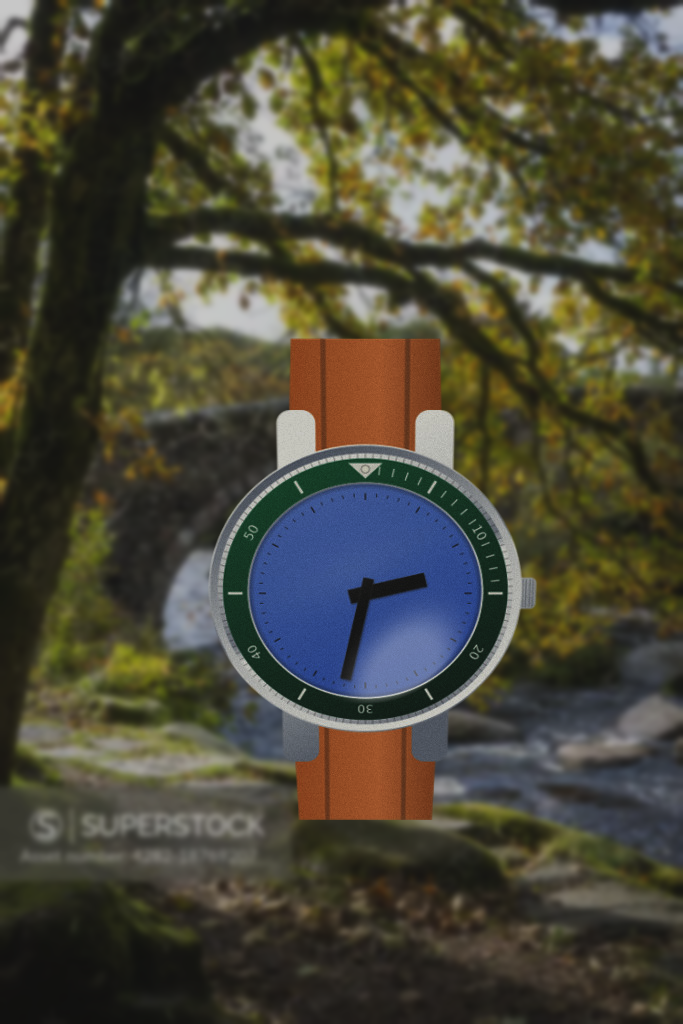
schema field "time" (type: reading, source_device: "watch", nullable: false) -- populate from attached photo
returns 2:32
